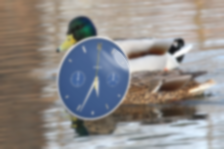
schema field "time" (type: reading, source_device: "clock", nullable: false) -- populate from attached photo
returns 5:34
